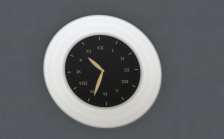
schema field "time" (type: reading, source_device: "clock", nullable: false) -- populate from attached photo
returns 10:34
